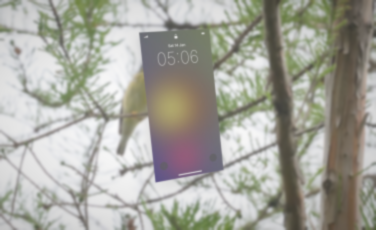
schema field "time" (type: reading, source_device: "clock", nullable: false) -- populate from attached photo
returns 5:06
